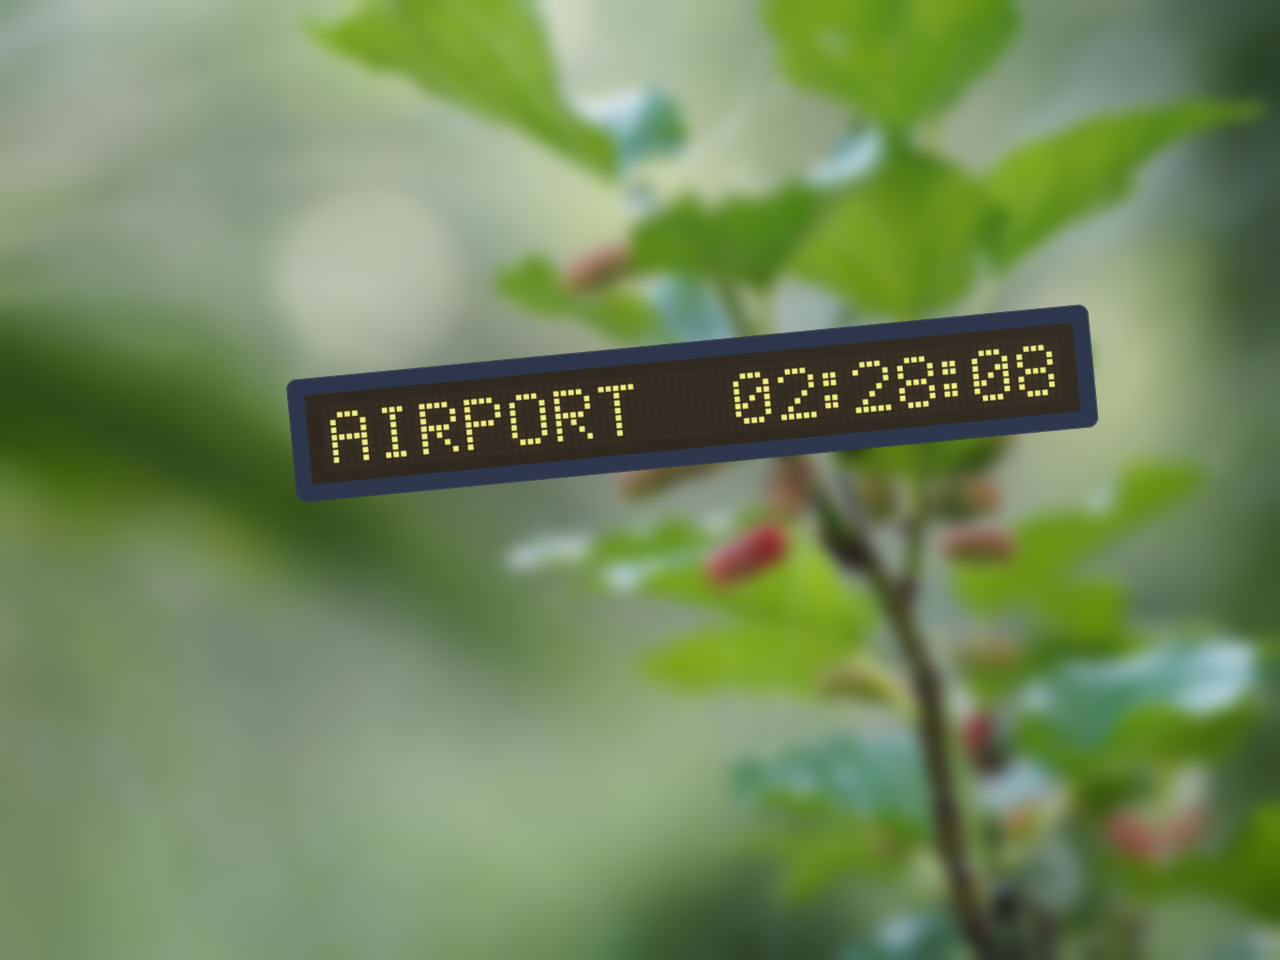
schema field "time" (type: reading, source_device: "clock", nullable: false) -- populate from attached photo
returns 2:28:08
